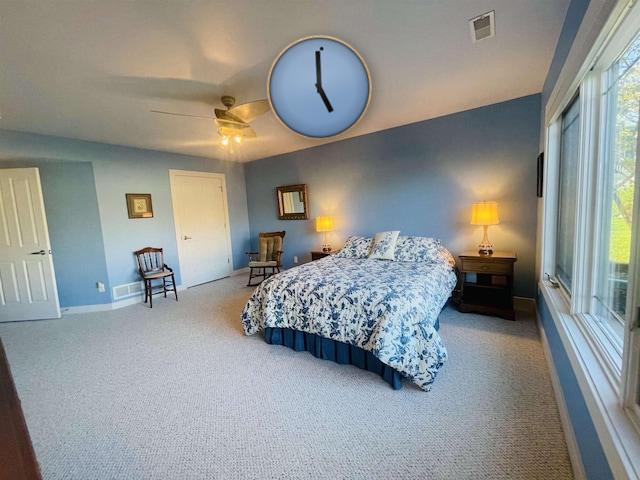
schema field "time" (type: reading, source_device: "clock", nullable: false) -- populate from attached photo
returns 4:59
